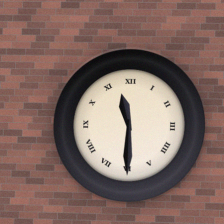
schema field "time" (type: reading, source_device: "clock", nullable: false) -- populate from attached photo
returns 11:30
